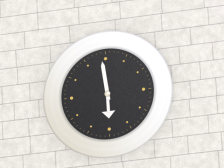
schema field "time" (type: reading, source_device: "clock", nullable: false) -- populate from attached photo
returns 5:59
